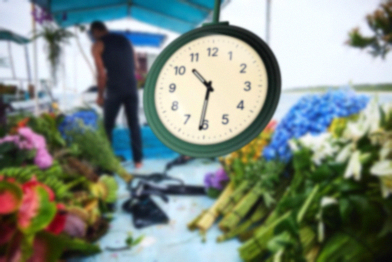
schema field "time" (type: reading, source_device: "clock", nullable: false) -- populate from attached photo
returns 10:31
